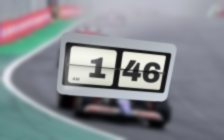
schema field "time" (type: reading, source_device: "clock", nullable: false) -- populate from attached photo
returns 1:46
